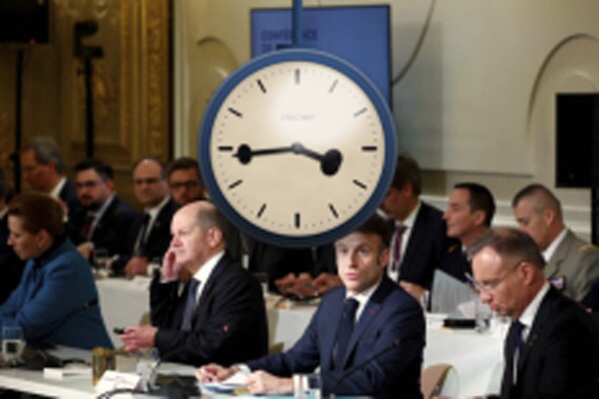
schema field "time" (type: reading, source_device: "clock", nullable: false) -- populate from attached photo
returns 3:44
